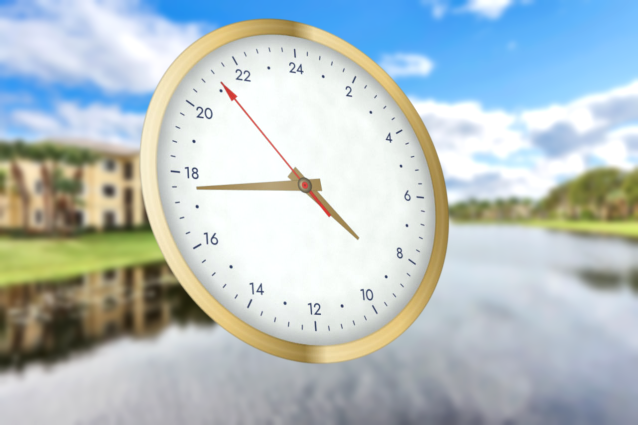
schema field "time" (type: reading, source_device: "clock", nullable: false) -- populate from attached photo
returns 8:43:53
